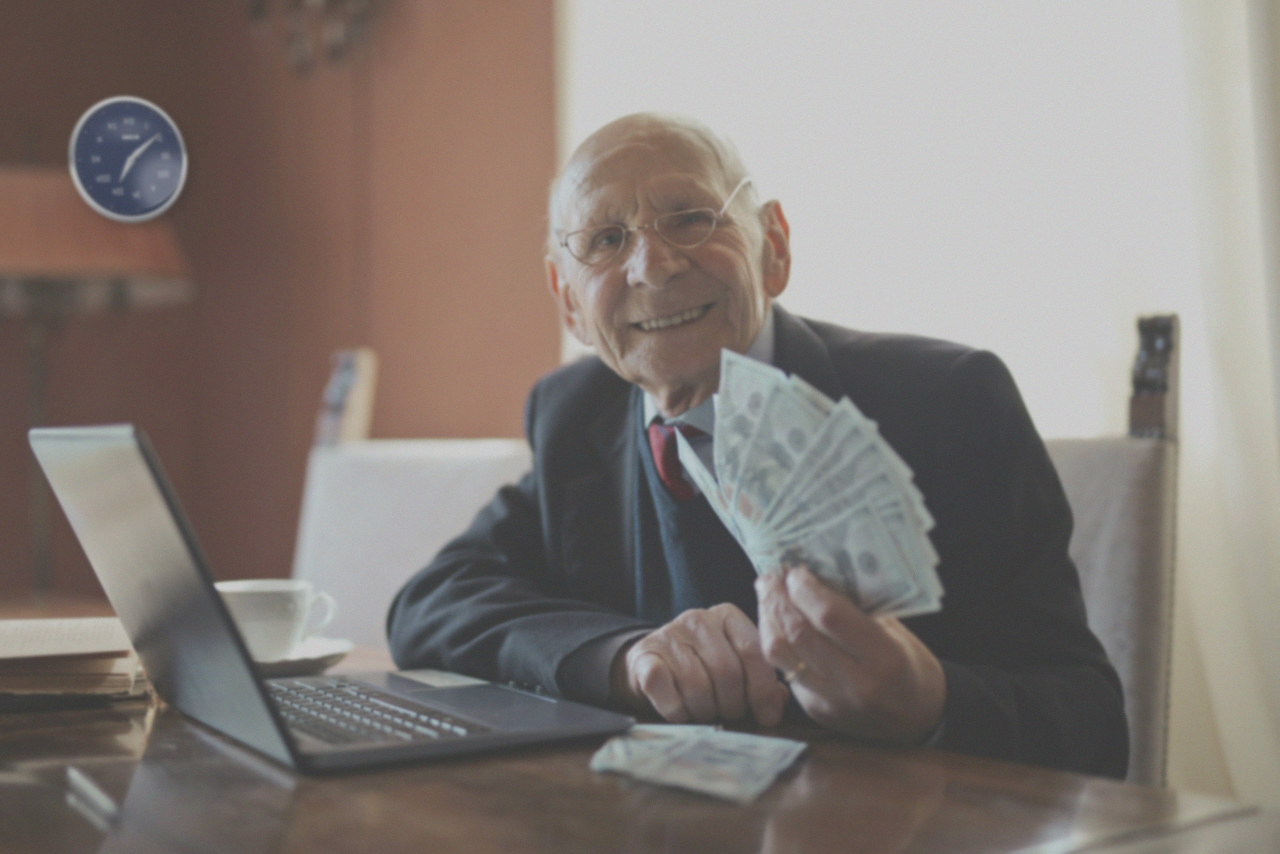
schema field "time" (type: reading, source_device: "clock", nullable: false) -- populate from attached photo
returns 7:09
